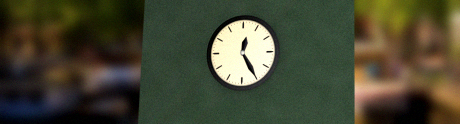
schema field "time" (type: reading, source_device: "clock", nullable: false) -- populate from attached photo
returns 12:25
